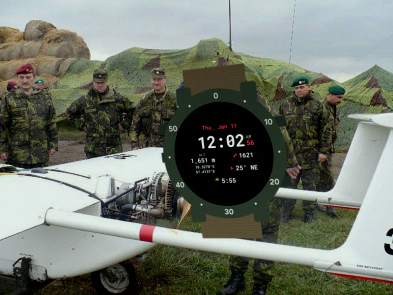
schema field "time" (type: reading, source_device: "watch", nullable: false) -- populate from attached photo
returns 12:02
